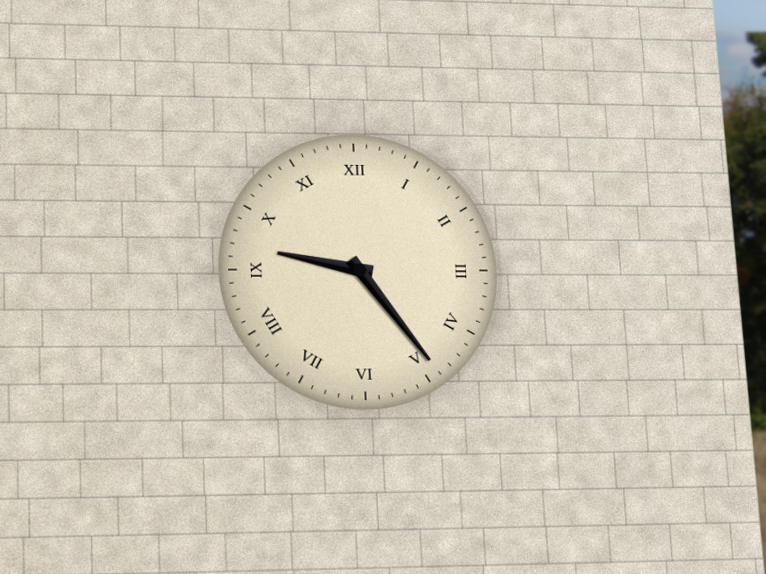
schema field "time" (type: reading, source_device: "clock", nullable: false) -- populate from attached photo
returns 9:24
